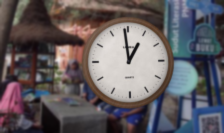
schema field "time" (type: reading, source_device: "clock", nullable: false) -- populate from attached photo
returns 12:59
